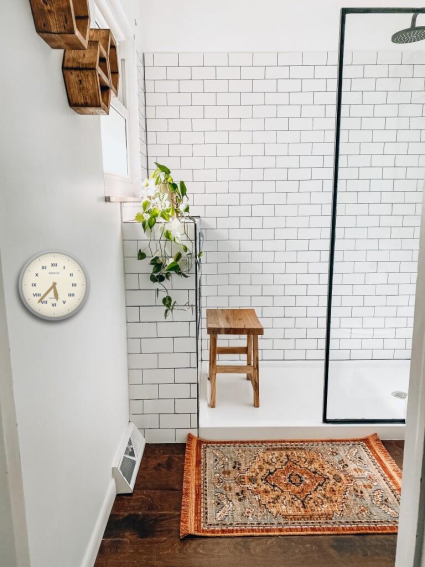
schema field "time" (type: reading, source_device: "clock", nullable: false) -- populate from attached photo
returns 5:37
